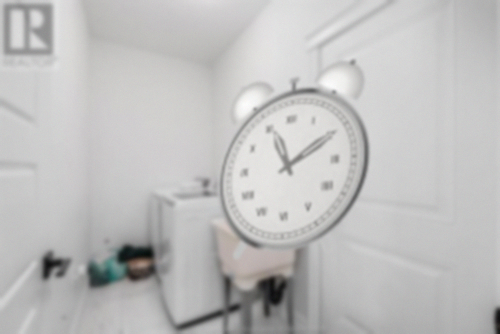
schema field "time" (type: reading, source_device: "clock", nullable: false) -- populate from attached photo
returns 11:10
